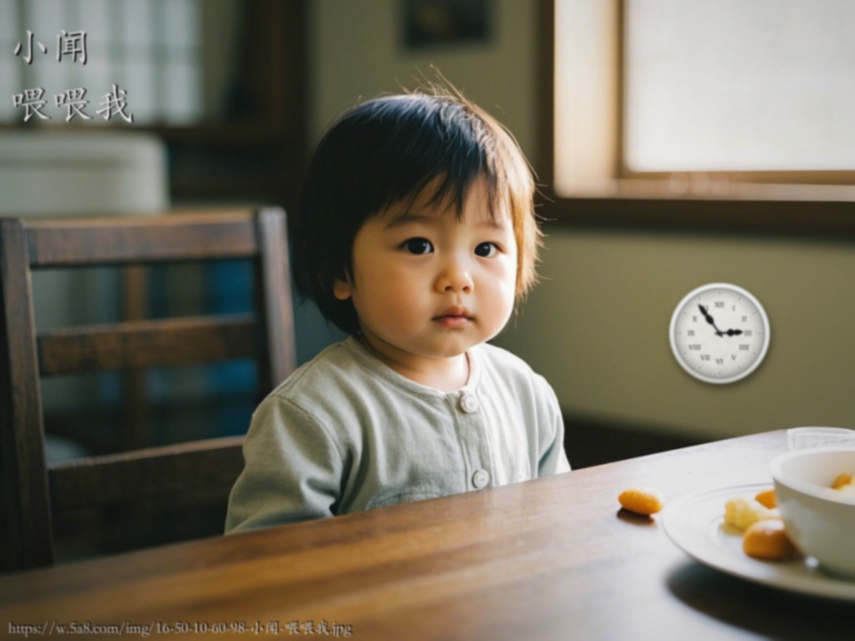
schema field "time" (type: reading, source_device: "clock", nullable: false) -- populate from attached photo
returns 2:54
